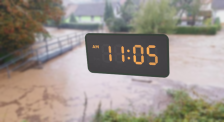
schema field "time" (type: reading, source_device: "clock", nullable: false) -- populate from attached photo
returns 11:05
